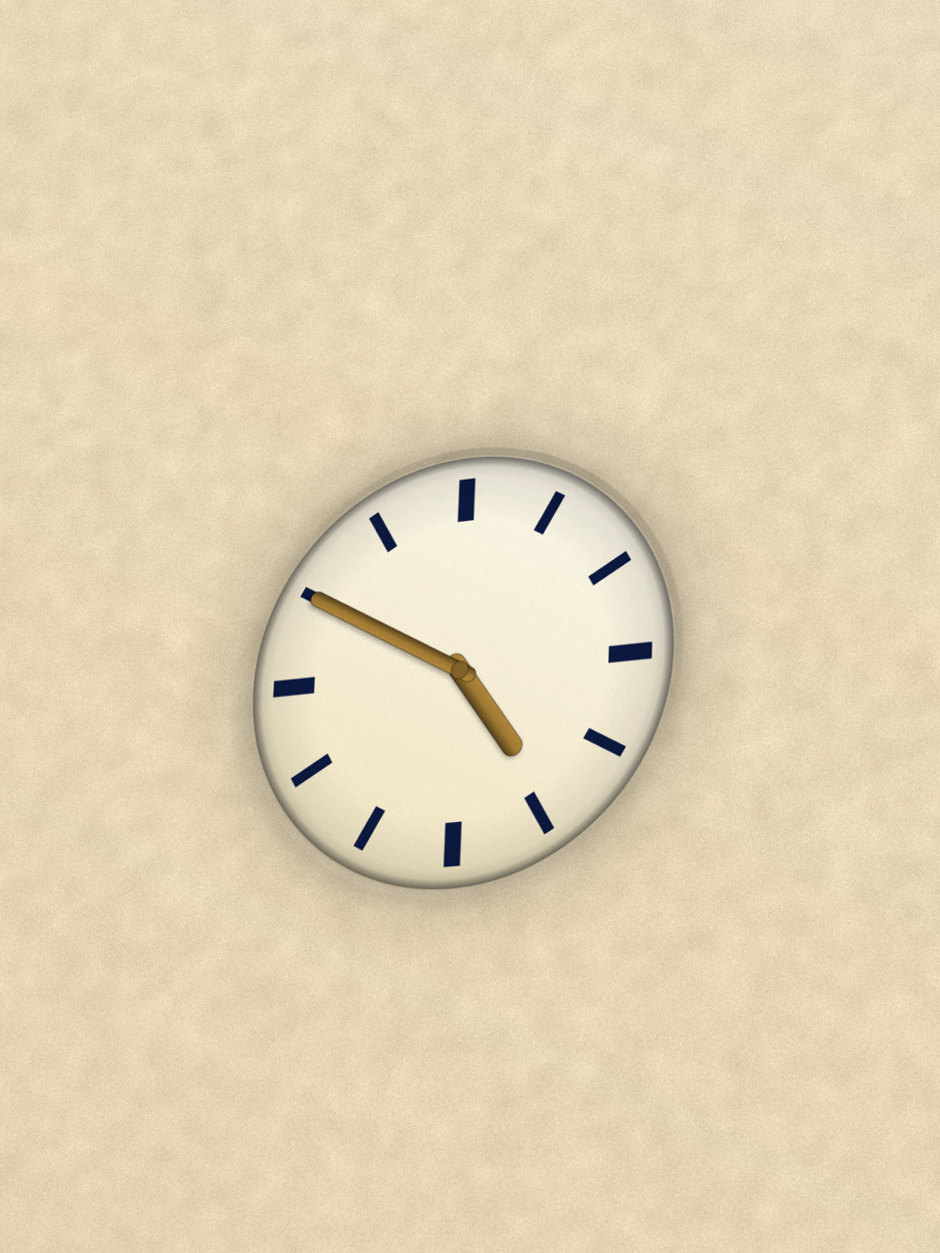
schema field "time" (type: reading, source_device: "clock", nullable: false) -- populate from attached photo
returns 4:50
